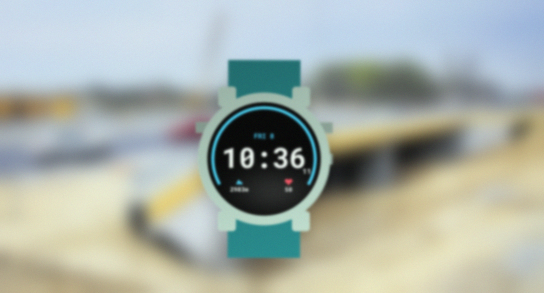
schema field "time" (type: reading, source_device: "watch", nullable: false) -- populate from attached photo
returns 10:36
